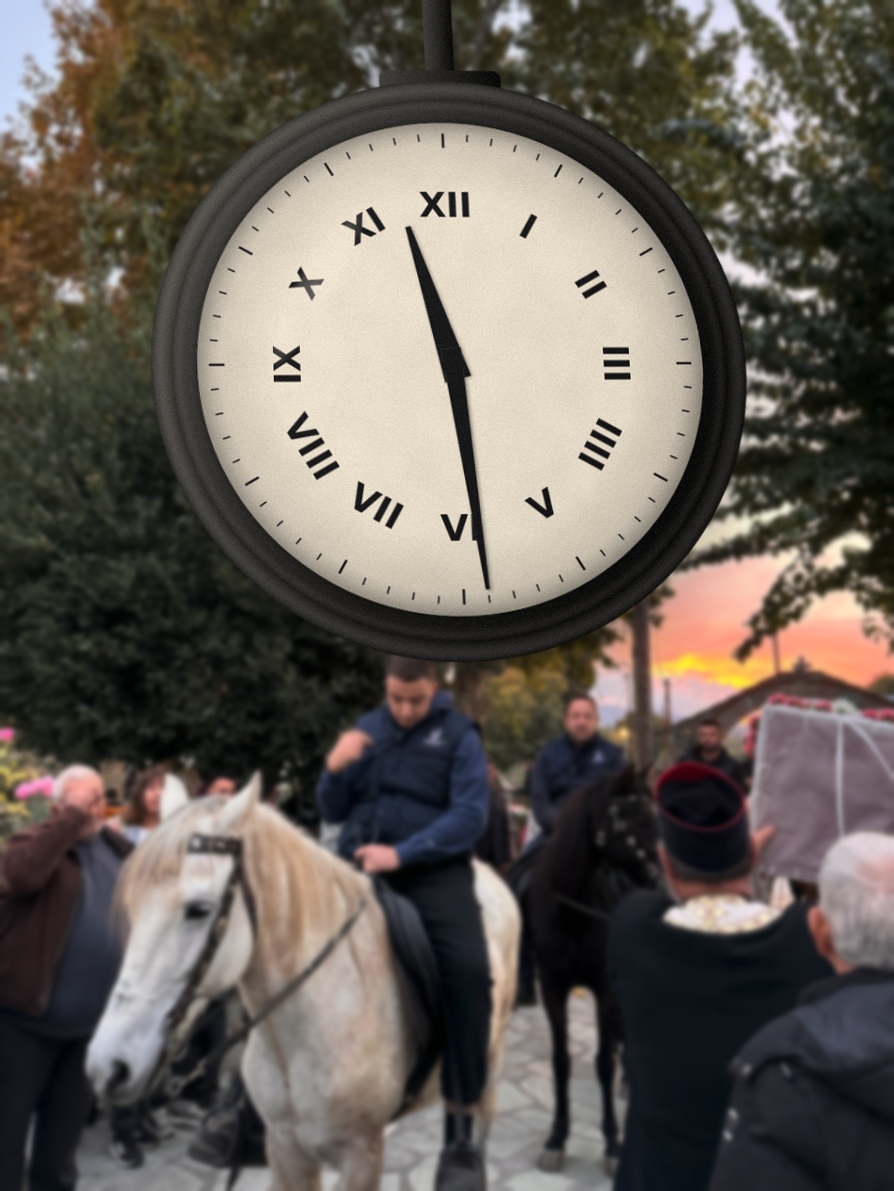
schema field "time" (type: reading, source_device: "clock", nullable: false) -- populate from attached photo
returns 11:29
